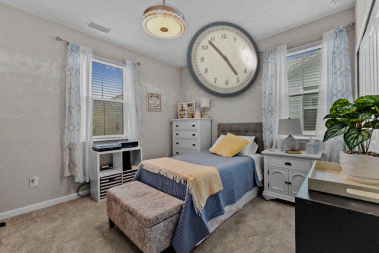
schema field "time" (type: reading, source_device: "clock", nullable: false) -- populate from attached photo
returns 4:53
